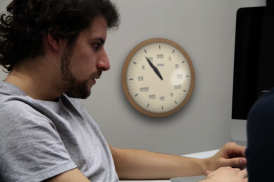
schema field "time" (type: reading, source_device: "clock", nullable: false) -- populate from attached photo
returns 10:54
